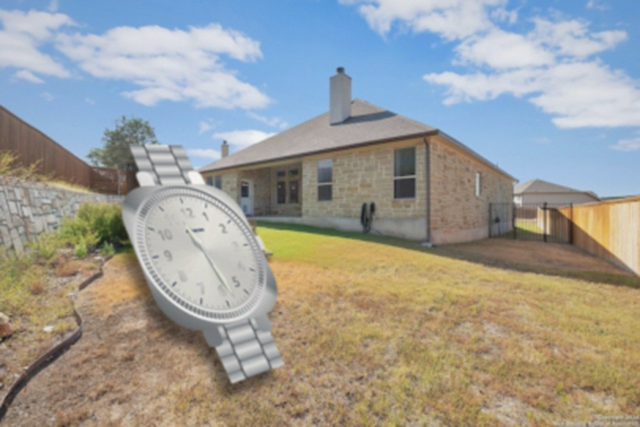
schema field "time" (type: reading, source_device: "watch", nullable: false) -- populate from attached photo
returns 11:28
